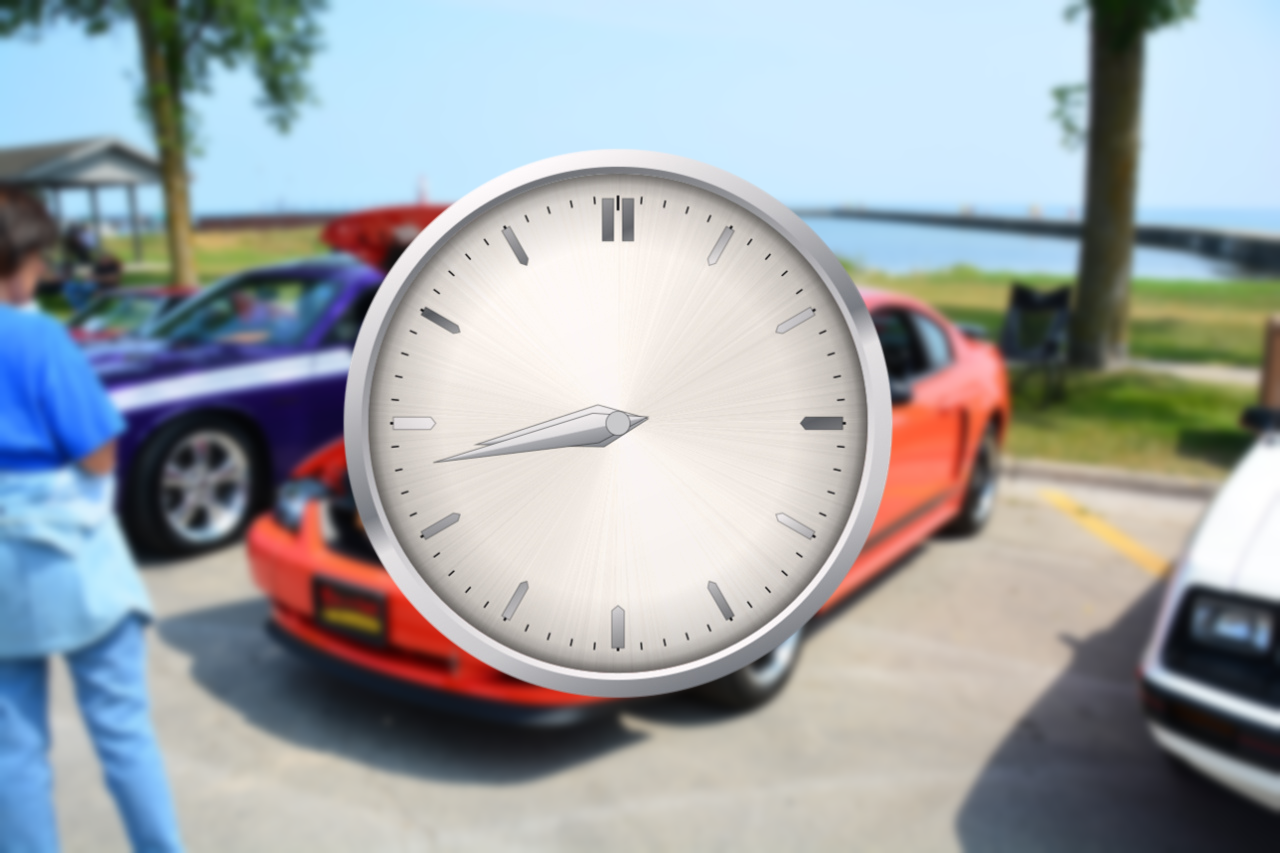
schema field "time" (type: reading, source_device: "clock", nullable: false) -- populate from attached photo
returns 8:43
